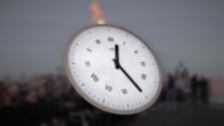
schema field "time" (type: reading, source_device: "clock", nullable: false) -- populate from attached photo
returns 12:25
